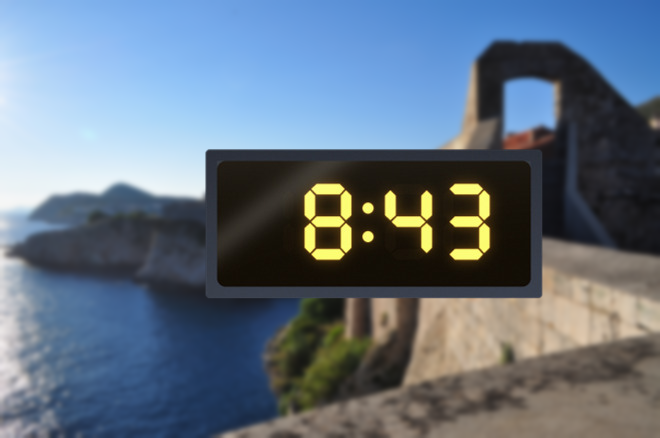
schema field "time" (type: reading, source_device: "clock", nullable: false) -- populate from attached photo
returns 8:43
